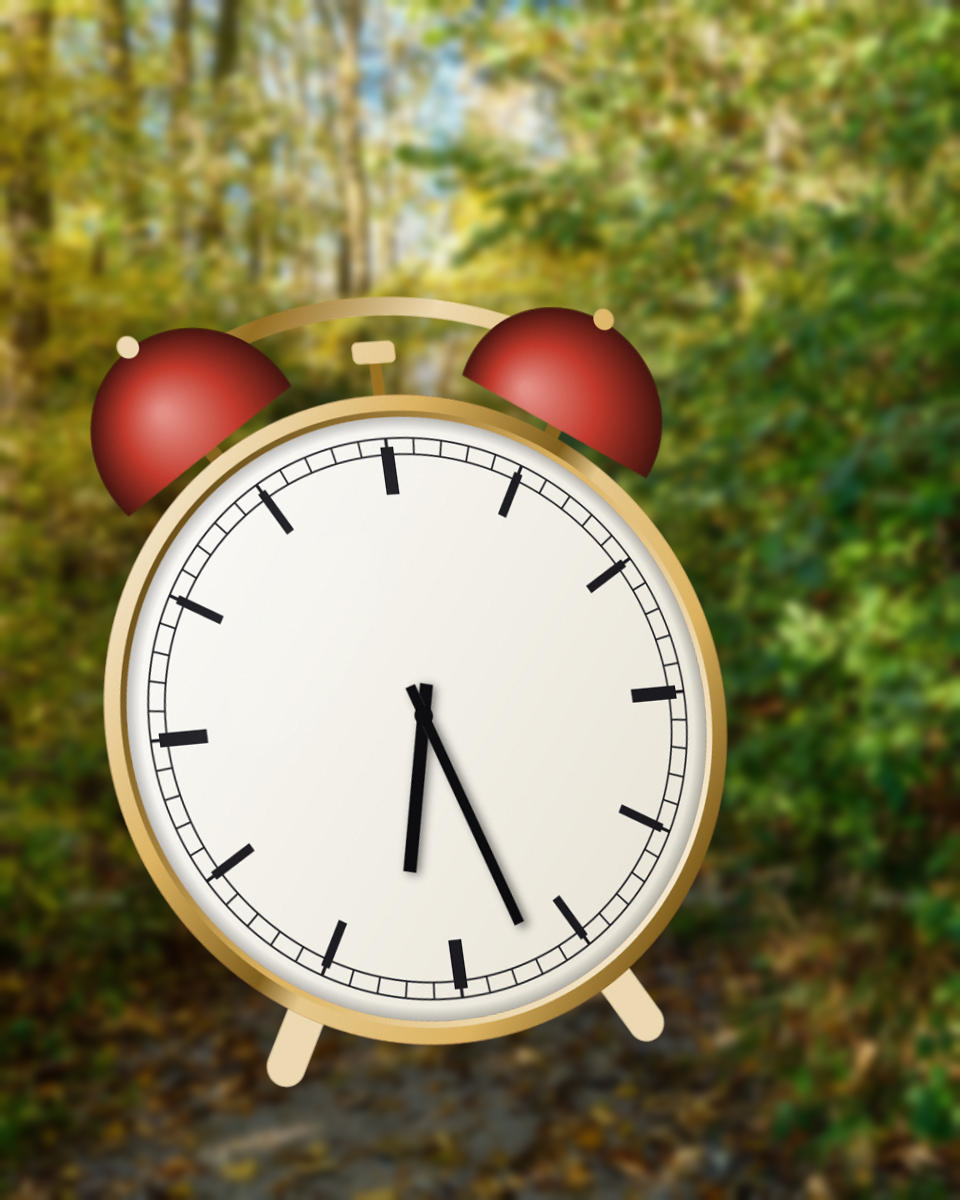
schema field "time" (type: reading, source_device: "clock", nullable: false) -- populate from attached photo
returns 6:27
